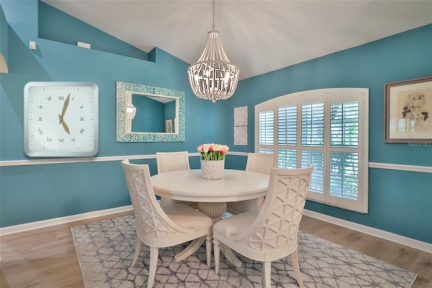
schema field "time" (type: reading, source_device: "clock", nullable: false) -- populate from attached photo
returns 5:03
